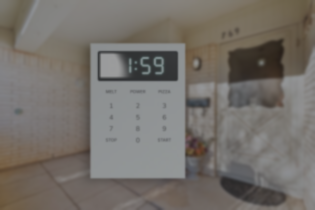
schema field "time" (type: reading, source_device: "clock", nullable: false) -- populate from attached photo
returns 1:59
